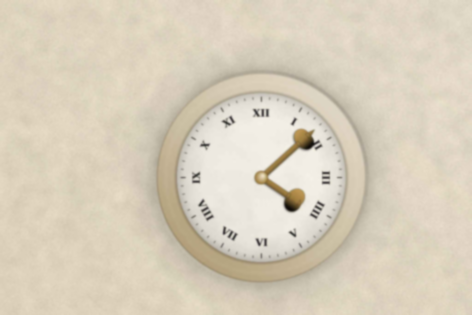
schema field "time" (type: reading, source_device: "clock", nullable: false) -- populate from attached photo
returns 4:08
